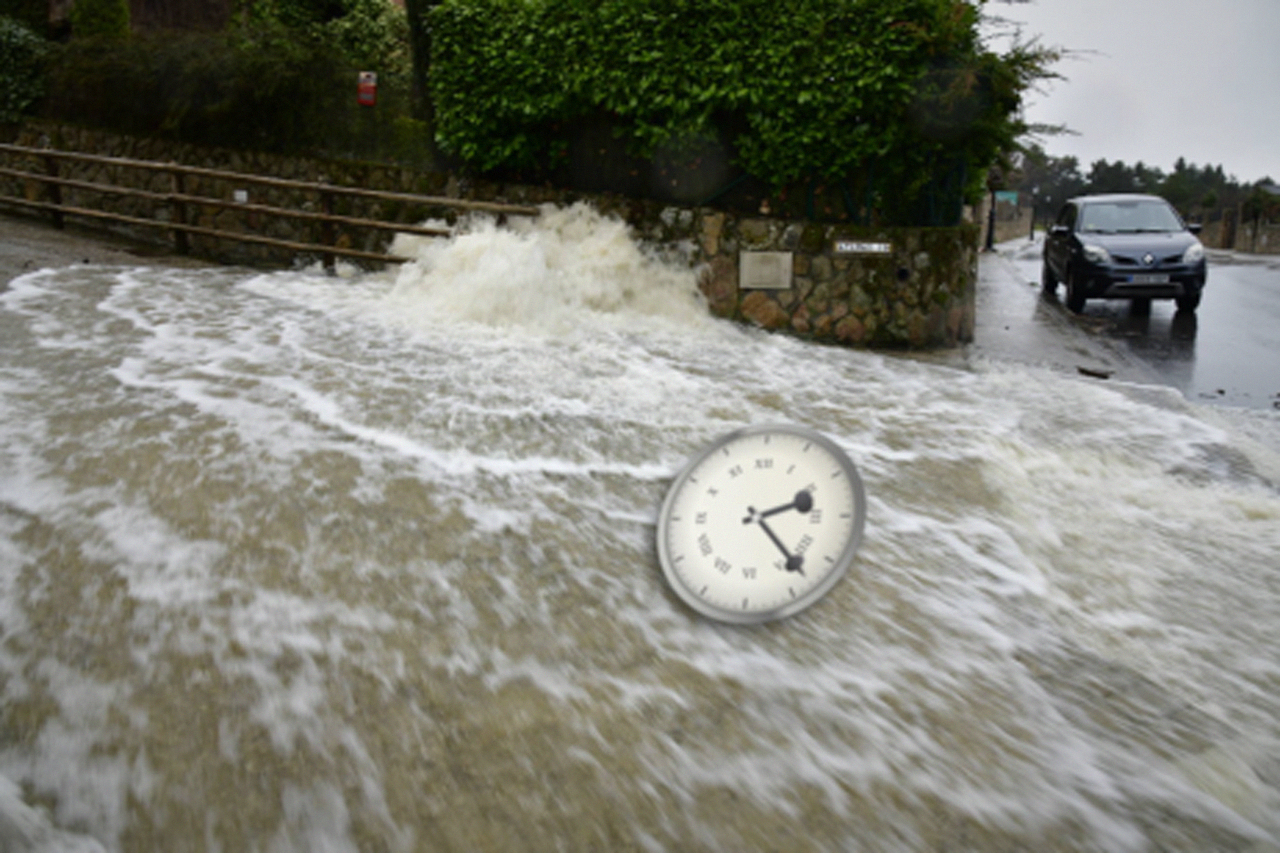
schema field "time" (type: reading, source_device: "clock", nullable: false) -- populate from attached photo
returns 2:23
